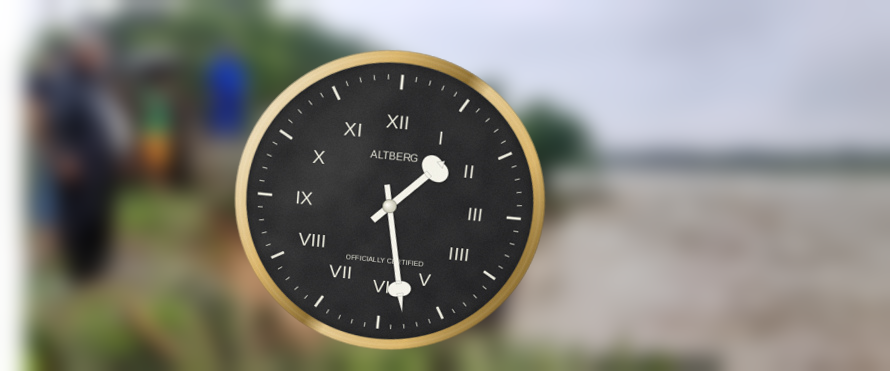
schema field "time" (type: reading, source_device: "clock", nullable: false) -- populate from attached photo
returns 1:28
